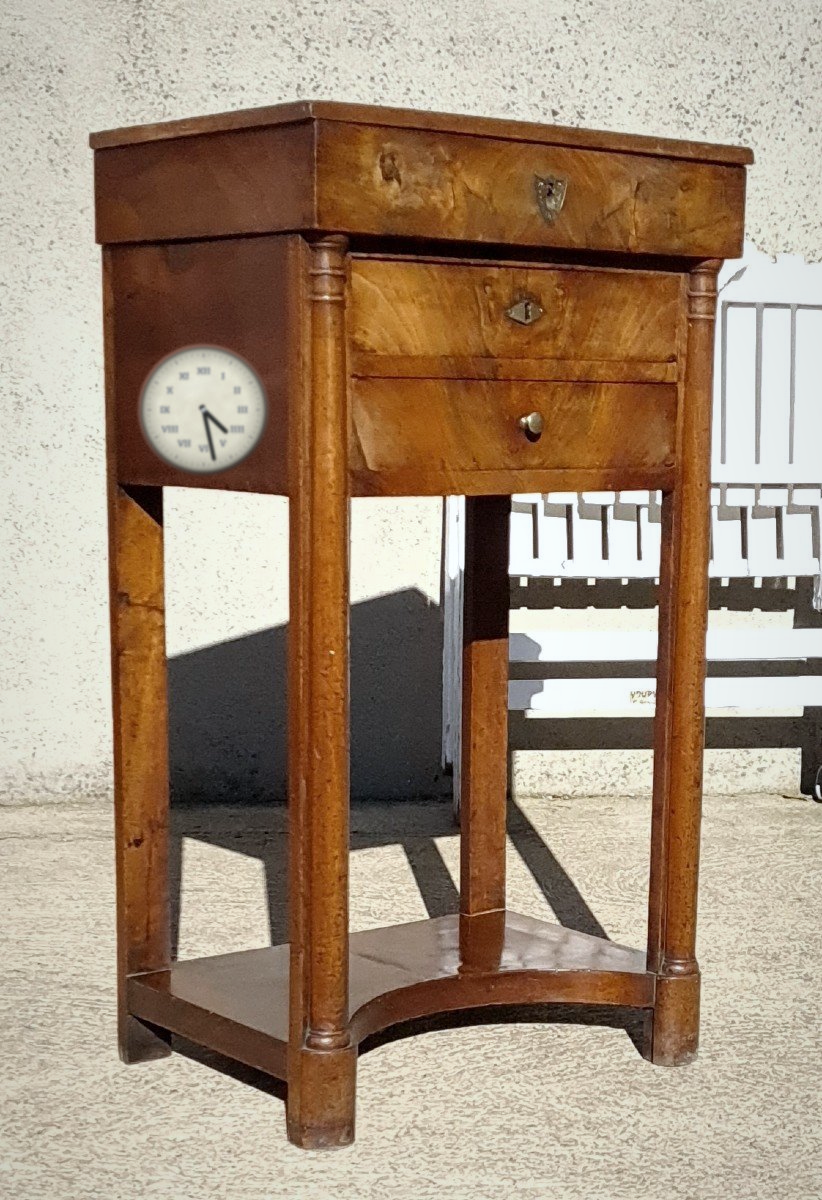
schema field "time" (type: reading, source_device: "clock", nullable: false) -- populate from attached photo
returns 4:28
